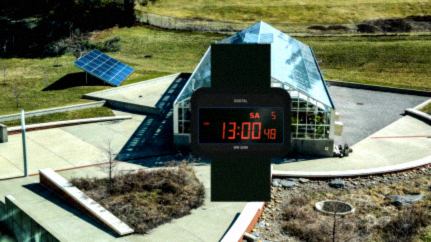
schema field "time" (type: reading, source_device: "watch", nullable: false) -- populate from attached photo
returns 13:00:48
